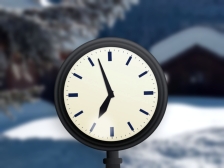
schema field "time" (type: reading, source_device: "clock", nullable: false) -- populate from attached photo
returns 6:57
